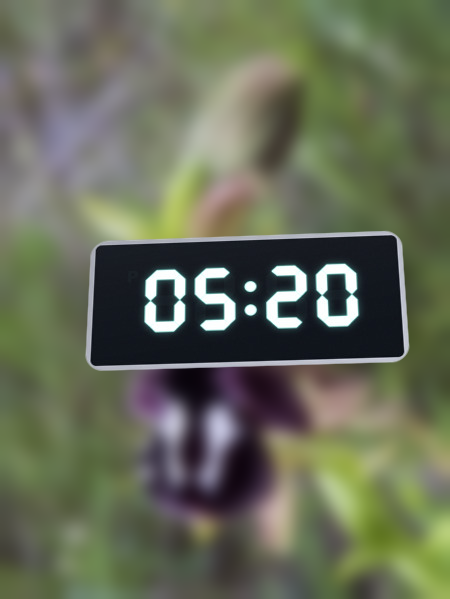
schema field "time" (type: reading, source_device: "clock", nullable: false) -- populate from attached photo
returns 5:20
